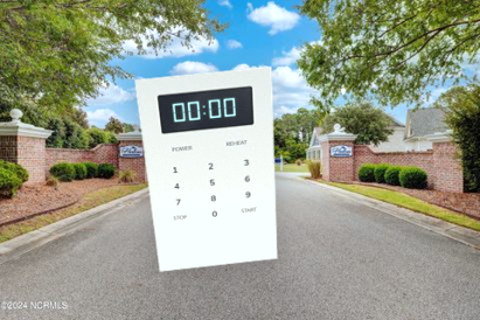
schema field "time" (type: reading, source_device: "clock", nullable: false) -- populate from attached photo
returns 0:00
